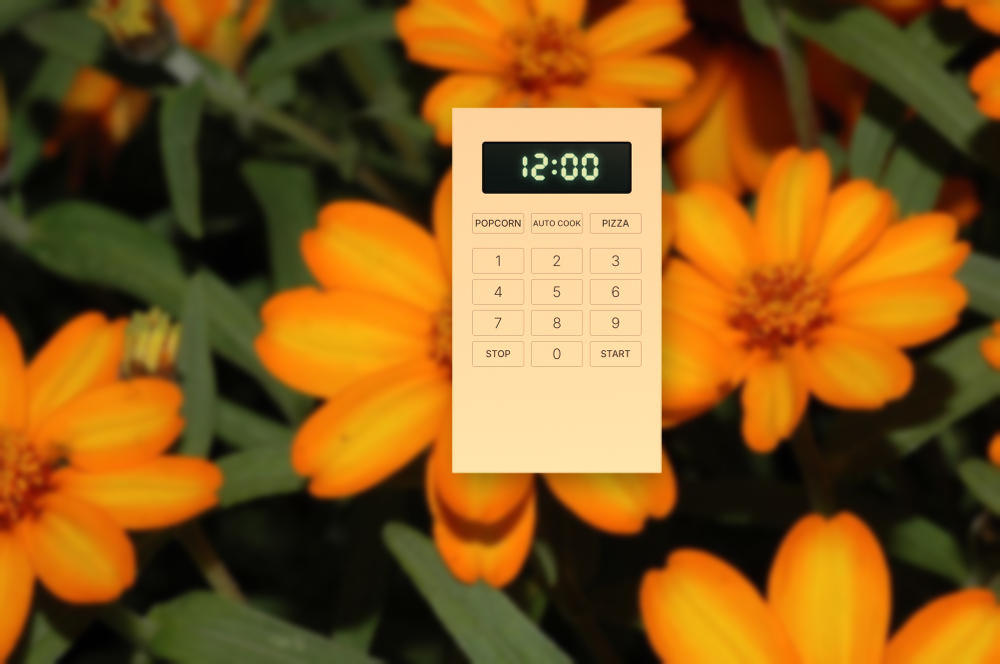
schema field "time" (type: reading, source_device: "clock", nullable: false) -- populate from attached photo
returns 12:00
